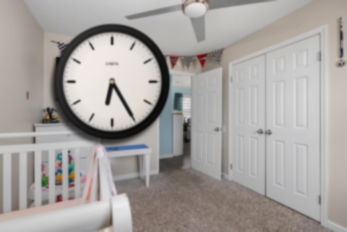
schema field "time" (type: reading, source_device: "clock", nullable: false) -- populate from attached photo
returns 6:25
